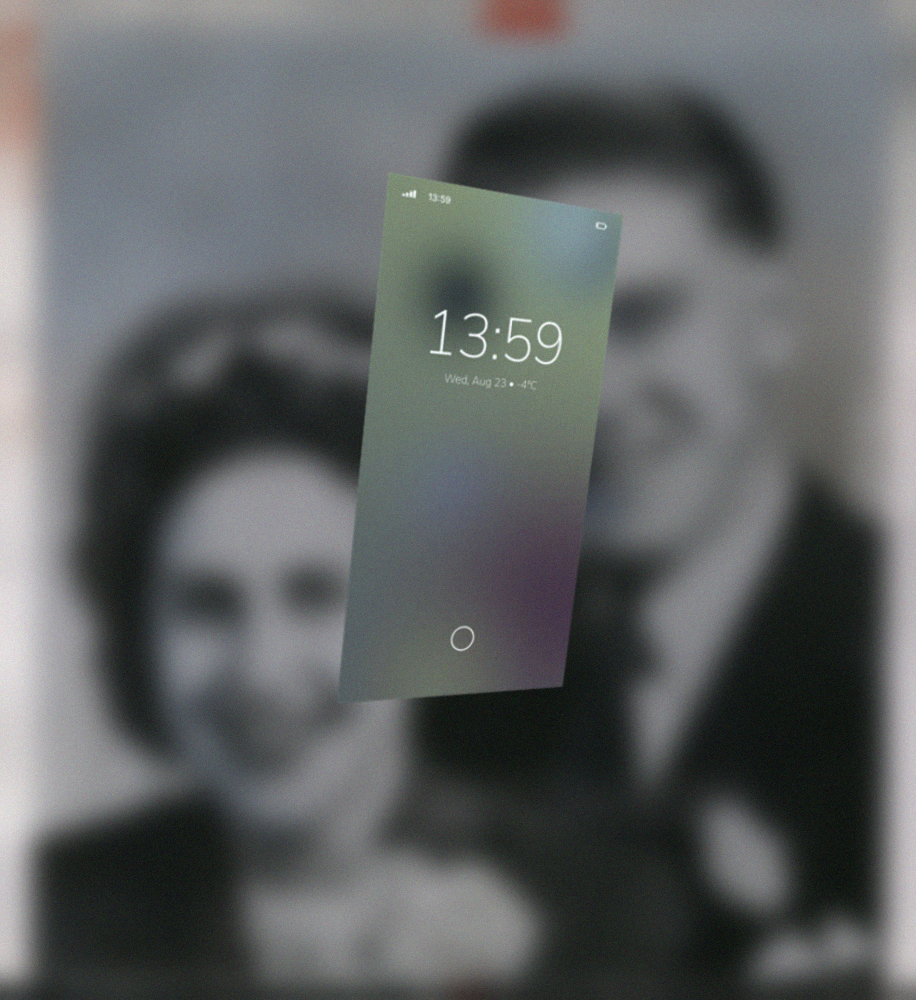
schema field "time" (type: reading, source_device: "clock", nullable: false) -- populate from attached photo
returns 13:59
